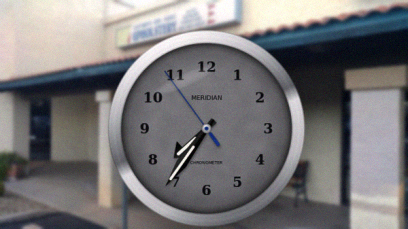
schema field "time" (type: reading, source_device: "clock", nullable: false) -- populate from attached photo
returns 7:35:54
